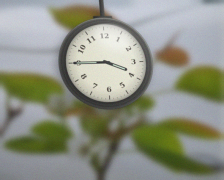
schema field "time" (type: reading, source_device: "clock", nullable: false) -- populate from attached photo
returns 3:45
